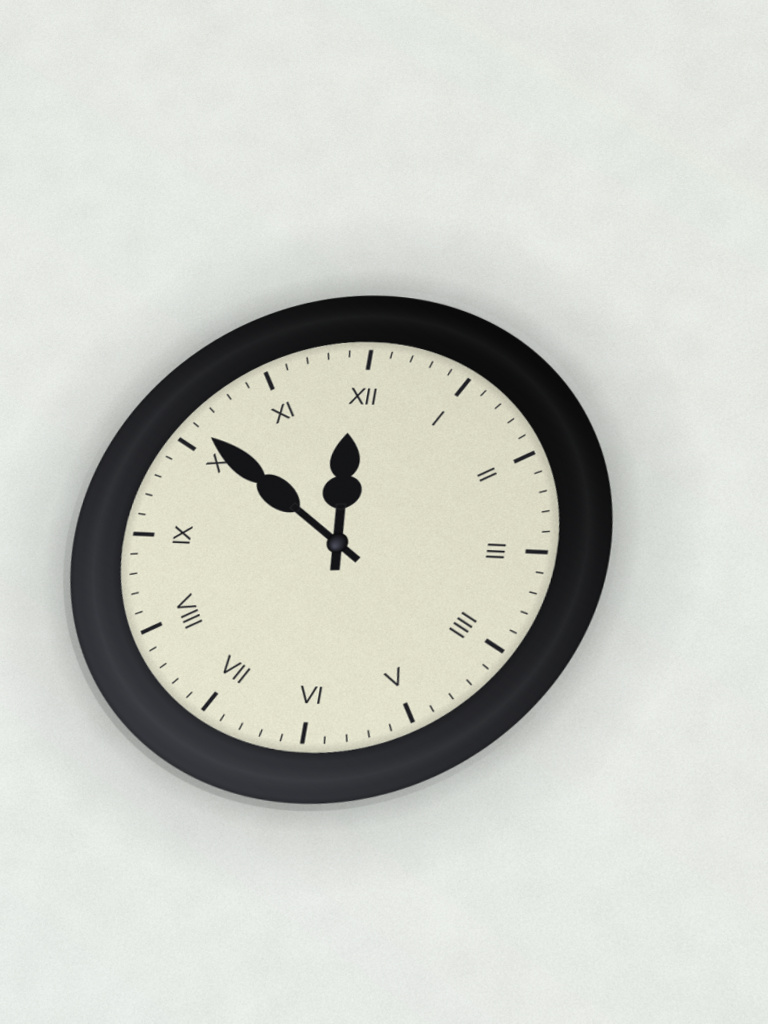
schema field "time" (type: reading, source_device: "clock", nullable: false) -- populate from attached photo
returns 11:51
